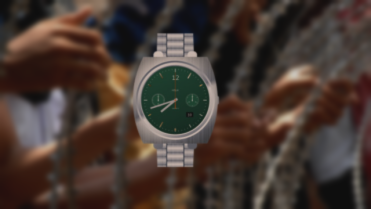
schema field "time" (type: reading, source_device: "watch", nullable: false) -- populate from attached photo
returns 7:42
